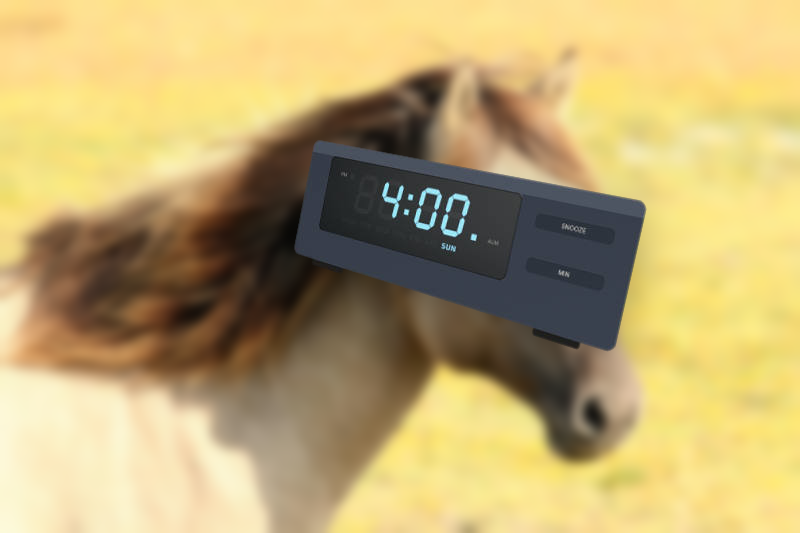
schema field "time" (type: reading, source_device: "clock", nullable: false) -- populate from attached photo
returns 4:00
